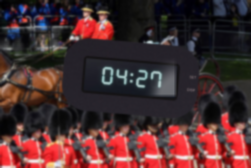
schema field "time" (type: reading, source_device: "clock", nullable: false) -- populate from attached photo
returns 4:27
